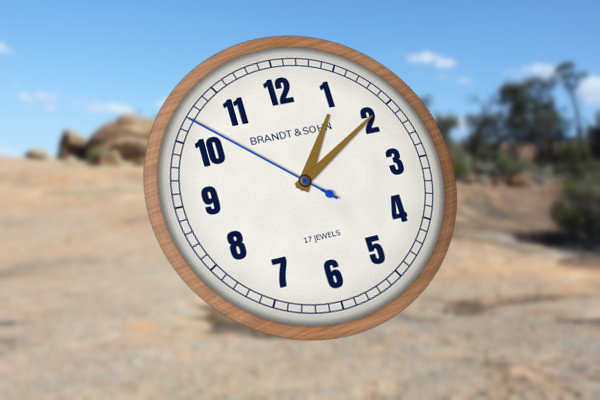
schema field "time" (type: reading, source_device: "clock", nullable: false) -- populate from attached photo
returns 1:09:52
